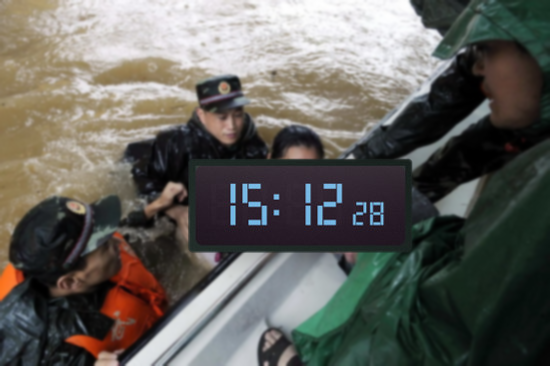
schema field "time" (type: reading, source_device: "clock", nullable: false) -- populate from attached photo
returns 15:12:28
